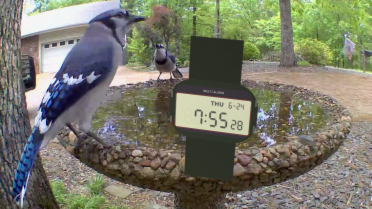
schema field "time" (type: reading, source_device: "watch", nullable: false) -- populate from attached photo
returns 7:55:28
